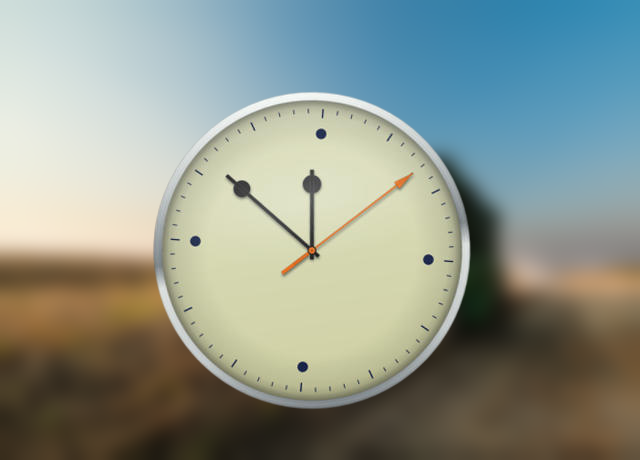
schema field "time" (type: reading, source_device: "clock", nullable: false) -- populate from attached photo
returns 11:51:08
